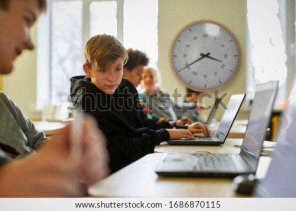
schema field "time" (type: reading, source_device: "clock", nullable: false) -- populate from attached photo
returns 3:40
